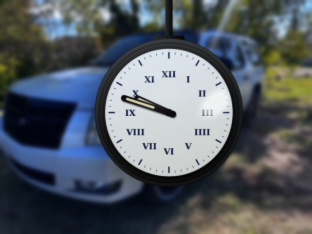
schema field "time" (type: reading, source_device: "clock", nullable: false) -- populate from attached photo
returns 9:48
